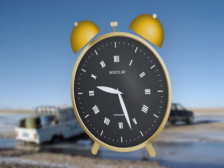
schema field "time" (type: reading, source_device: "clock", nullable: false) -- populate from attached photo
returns 9:27
